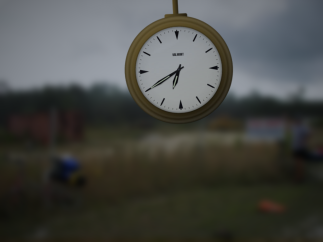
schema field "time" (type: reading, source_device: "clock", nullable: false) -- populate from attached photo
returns 6:40
